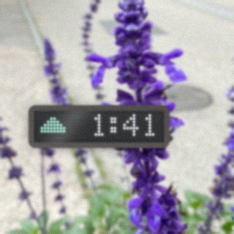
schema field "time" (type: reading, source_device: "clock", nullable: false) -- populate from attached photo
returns 1:41
